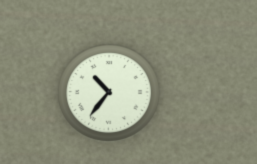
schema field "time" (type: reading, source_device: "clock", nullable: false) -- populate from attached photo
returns 10:36
